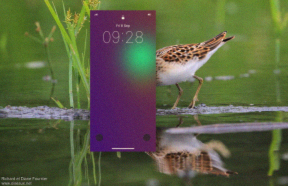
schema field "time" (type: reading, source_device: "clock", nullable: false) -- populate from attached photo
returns 9:28
